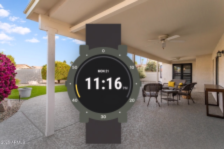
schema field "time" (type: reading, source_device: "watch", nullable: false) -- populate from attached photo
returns 11:16
